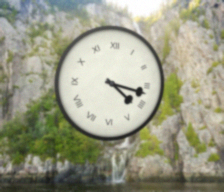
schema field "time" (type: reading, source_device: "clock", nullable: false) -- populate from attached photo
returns 4:17
